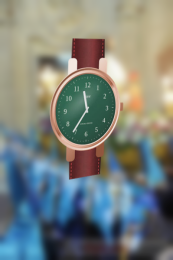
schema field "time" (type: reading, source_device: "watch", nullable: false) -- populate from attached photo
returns 11:36
